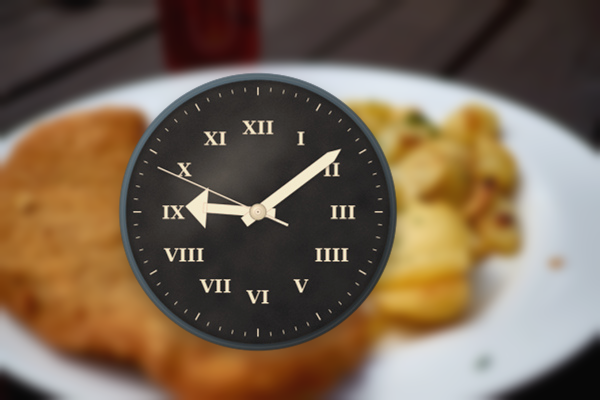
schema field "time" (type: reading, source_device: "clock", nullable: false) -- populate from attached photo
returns 9:08:49
